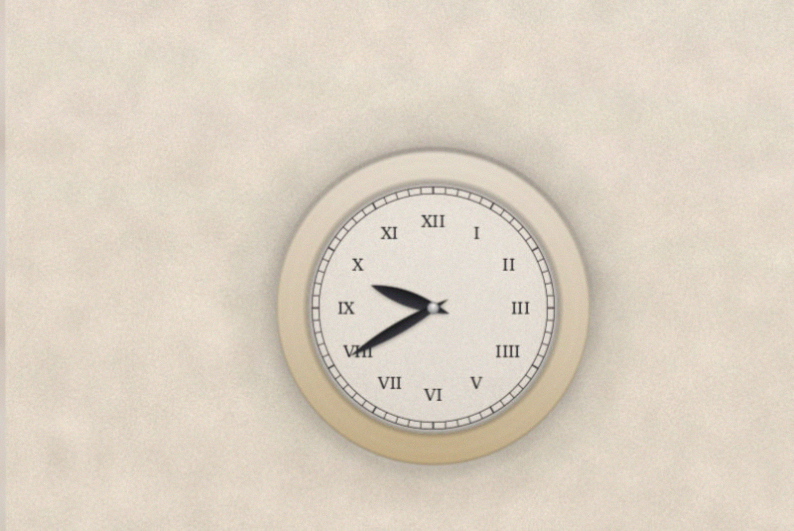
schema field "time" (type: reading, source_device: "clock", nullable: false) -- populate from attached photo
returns 9:40
